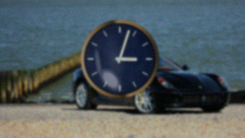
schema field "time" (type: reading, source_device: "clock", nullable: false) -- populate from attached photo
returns 3:03
